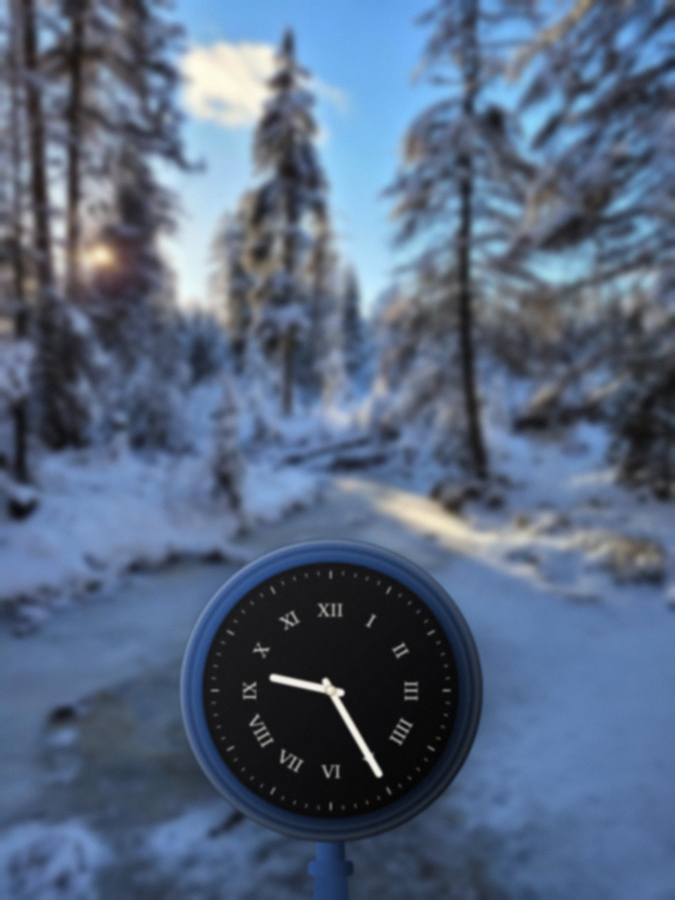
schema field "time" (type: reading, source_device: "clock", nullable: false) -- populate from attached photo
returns 9:25
